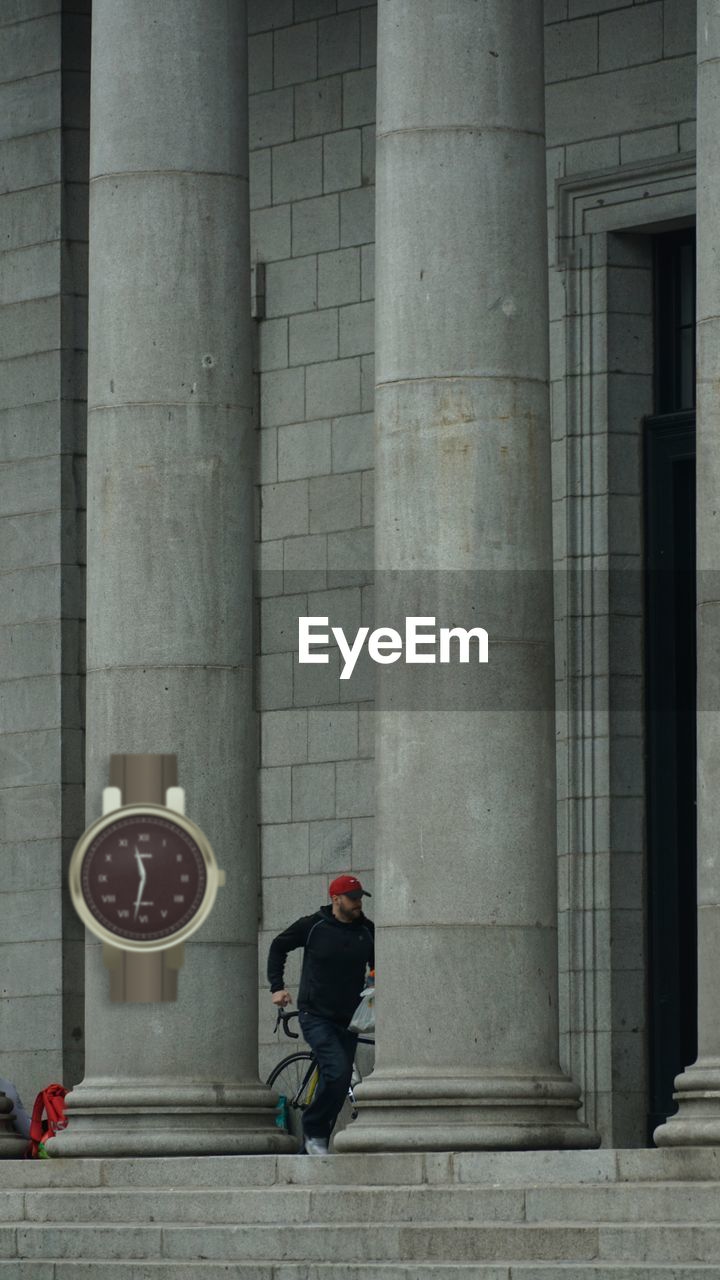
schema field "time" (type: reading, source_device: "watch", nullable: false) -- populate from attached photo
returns 11:32
